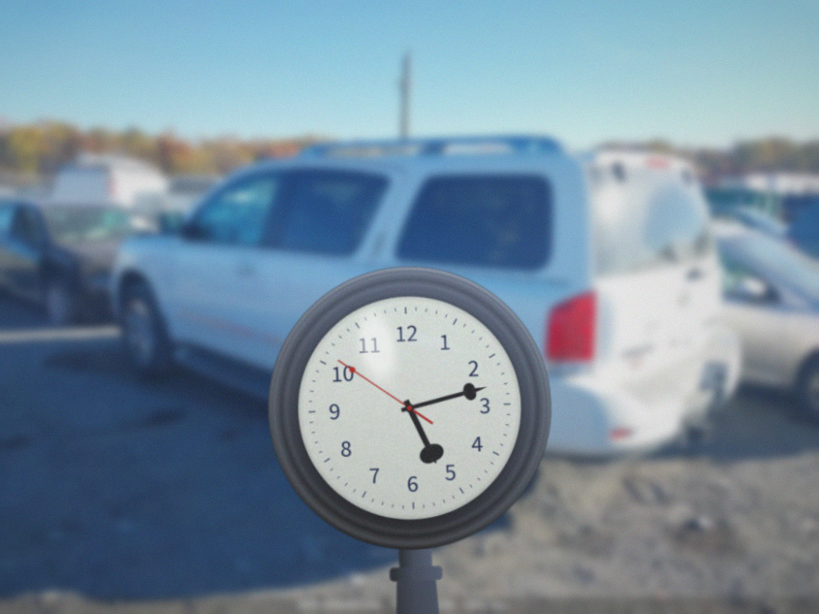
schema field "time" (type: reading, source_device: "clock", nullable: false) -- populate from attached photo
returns 5:12:51
